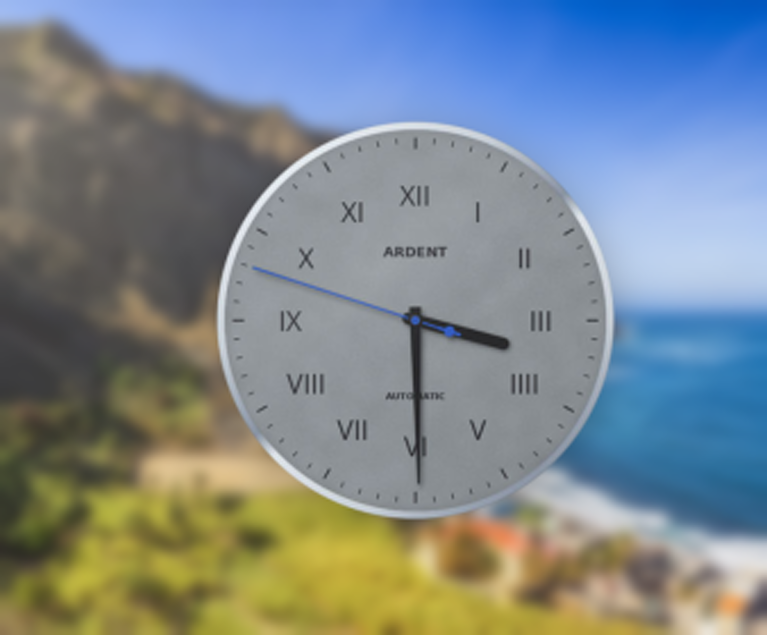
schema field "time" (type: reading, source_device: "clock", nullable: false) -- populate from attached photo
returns 3:29:48
